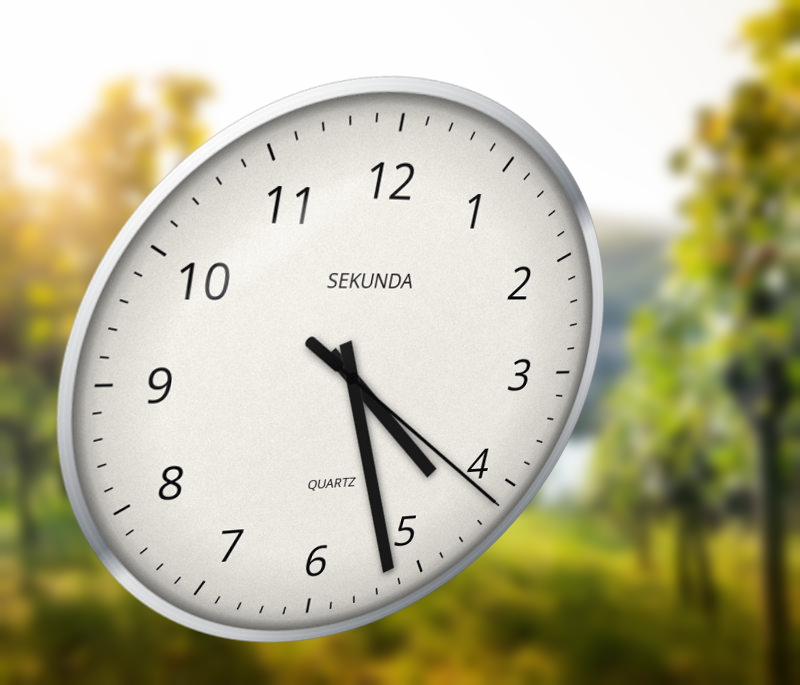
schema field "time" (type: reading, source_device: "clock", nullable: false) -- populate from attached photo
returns 4:26:21
